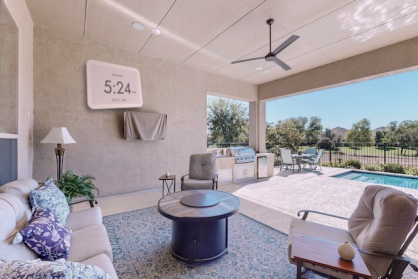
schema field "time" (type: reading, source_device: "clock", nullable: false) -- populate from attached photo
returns 5:24
